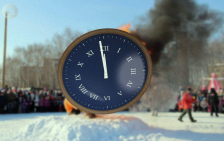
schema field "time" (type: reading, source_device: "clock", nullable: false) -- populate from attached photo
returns 11:59
